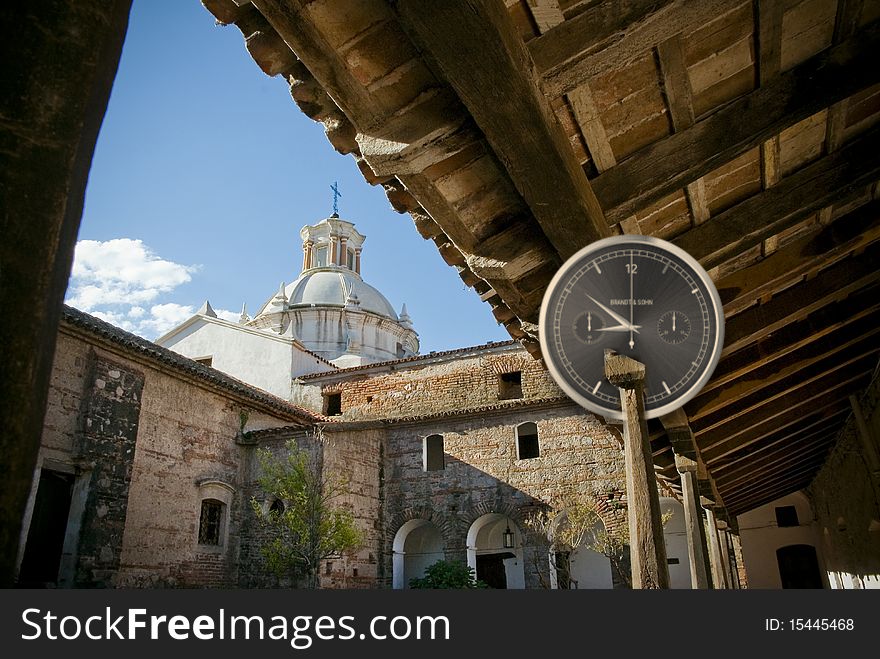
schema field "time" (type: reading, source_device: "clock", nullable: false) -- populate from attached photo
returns 8:51
